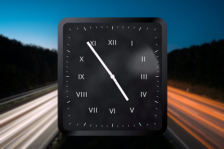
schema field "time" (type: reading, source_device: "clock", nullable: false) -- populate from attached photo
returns 4:54
